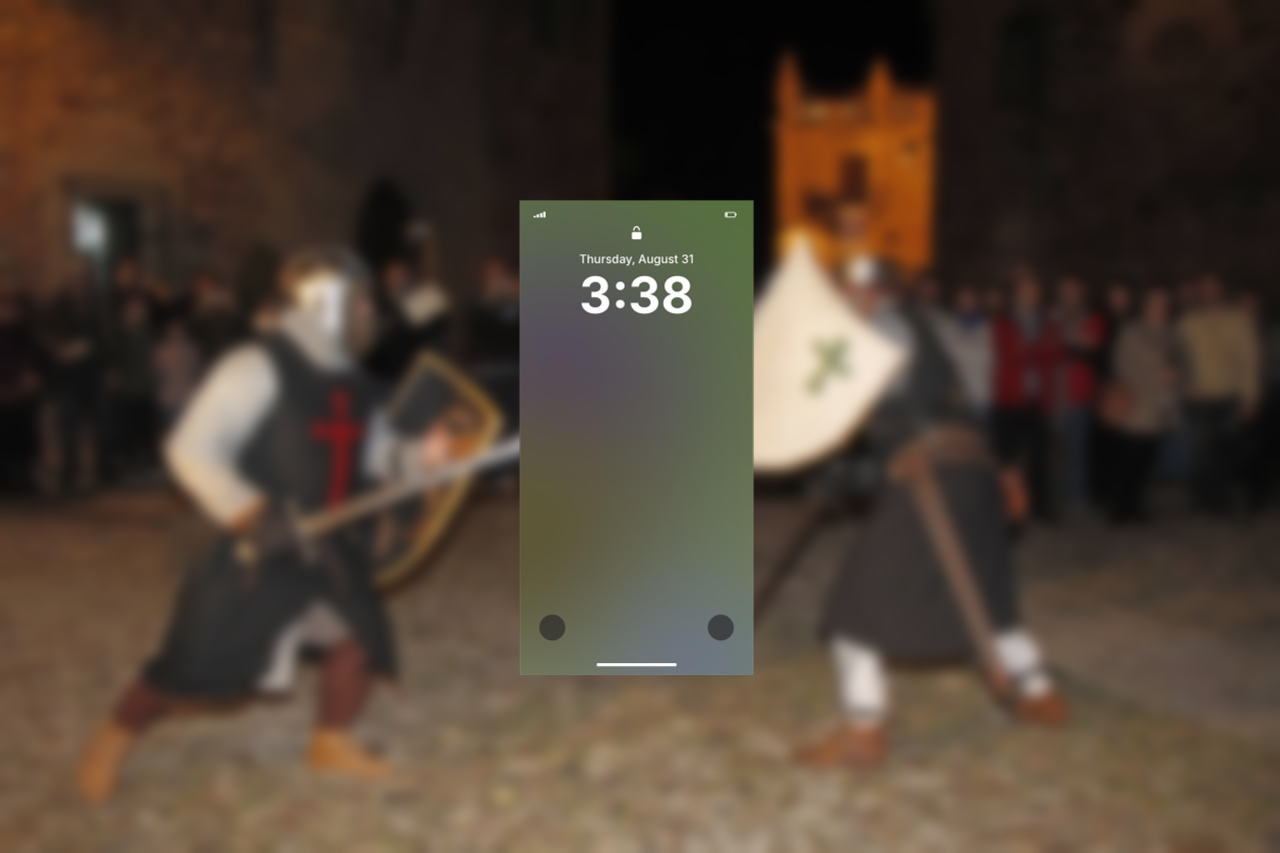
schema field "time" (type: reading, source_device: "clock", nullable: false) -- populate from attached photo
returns 3:38
